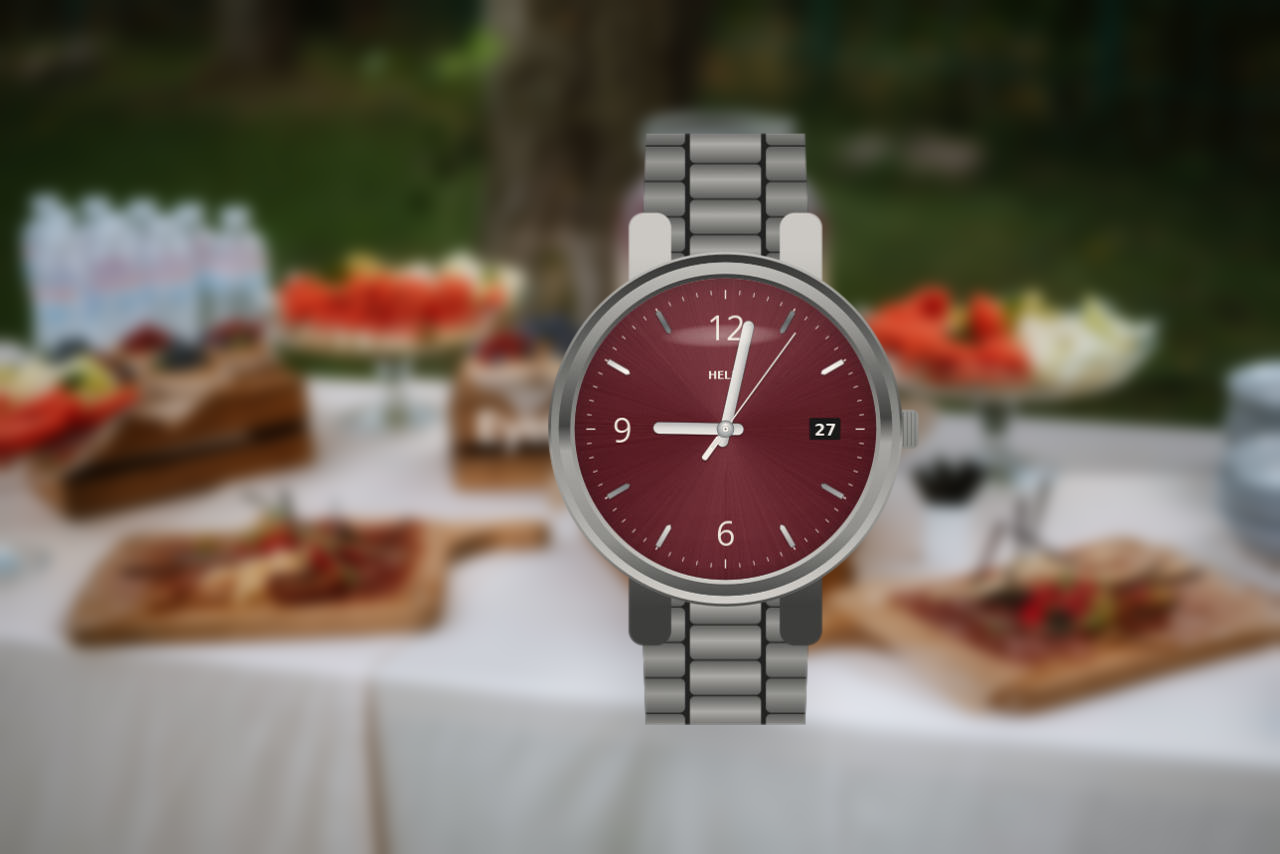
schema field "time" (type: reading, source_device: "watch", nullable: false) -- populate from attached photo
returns 9:02:06
